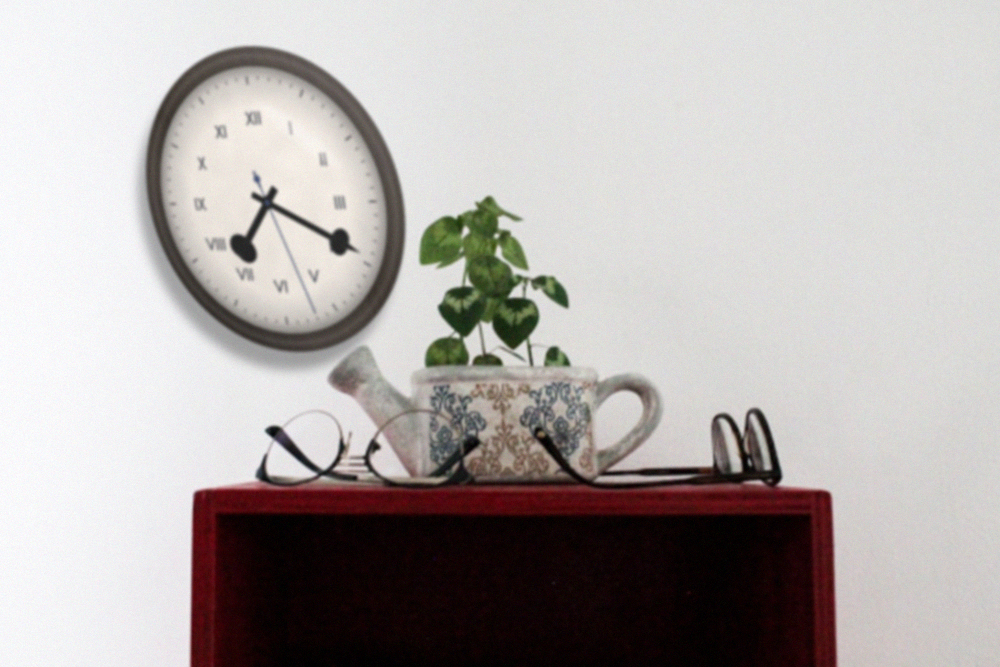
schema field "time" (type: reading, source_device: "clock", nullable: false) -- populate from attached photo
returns 7:19:27
